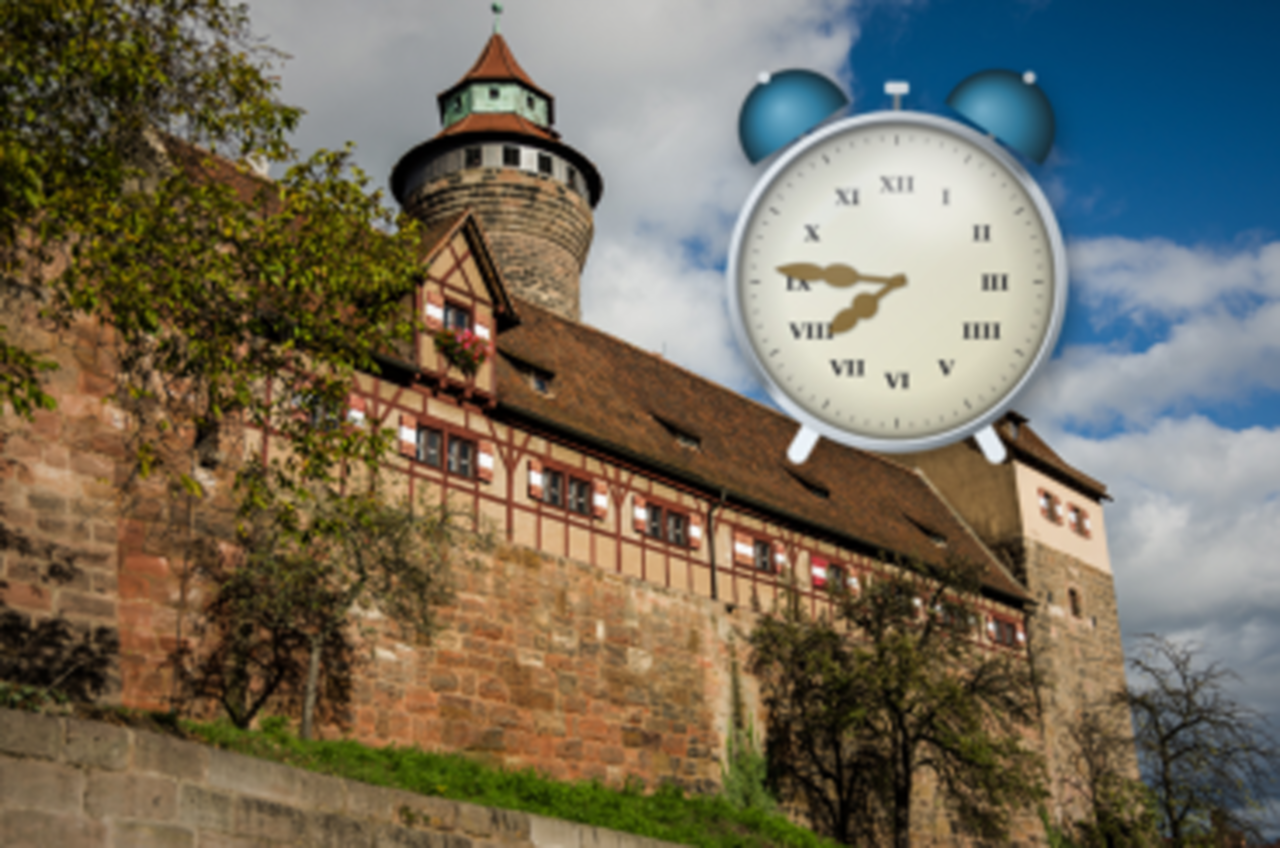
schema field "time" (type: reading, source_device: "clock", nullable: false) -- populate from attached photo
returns 7:46
